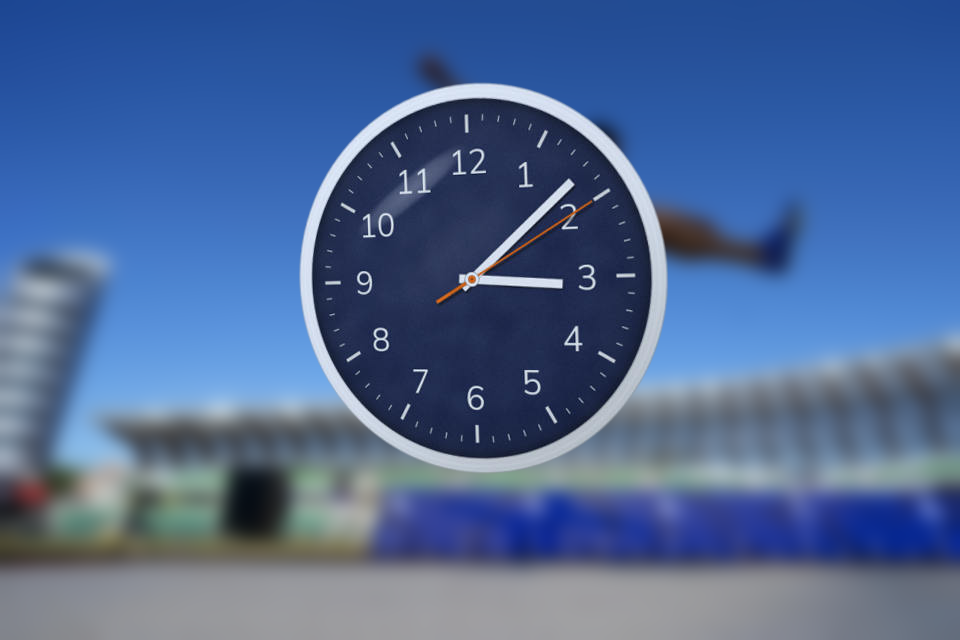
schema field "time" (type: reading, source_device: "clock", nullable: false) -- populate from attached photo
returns 3:08:10
